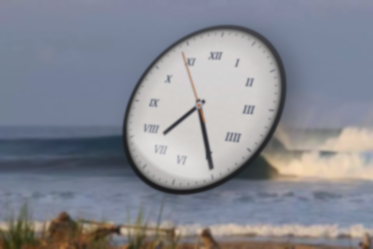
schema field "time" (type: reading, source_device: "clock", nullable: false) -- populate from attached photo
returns 7:24:54
